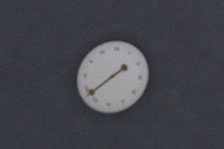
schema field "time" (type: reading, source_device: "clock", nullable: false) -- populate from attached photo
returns 1:38
